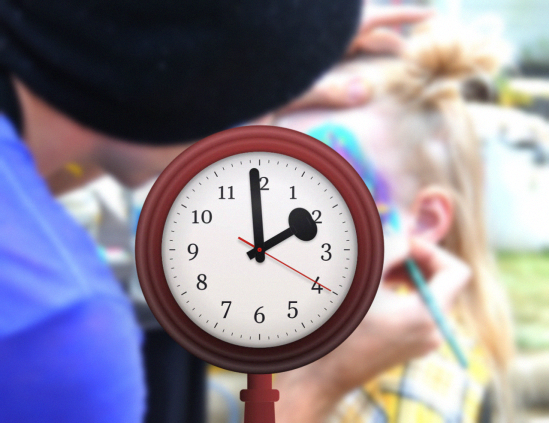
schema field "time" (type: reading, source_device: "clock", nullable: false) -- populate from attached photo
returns 1:59:20
